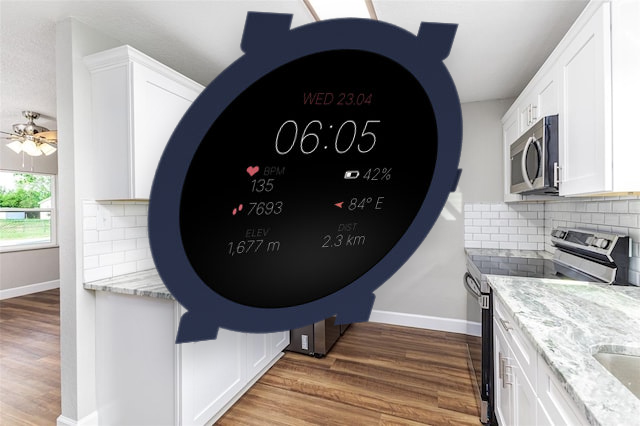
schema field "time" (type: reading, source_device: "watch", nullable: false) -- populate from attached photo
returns 6:05
